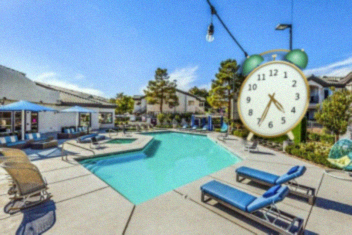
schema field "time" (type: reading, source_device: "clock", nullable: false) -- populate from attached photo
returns 4:34
